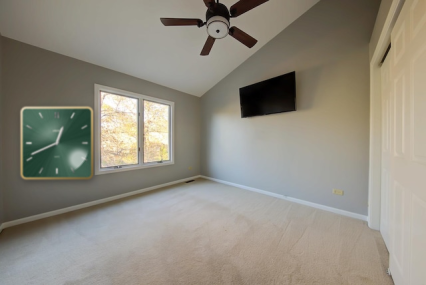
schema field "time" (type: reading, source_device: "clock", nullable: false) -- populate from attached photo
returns 12:41
